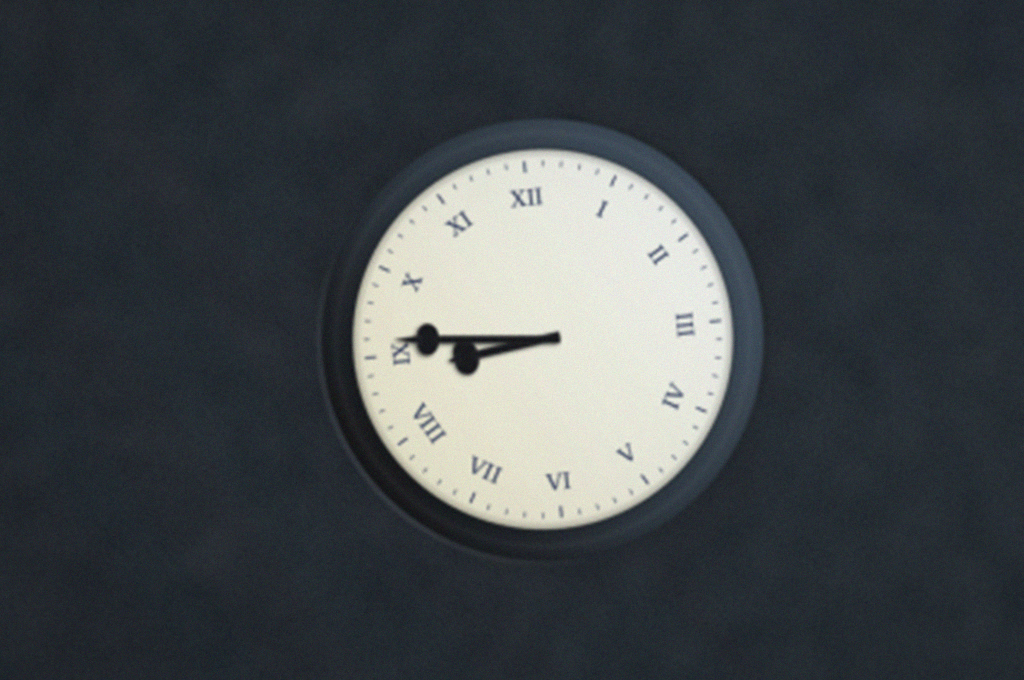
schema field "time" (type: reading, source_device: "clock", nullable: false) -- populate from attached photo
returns 8:46
